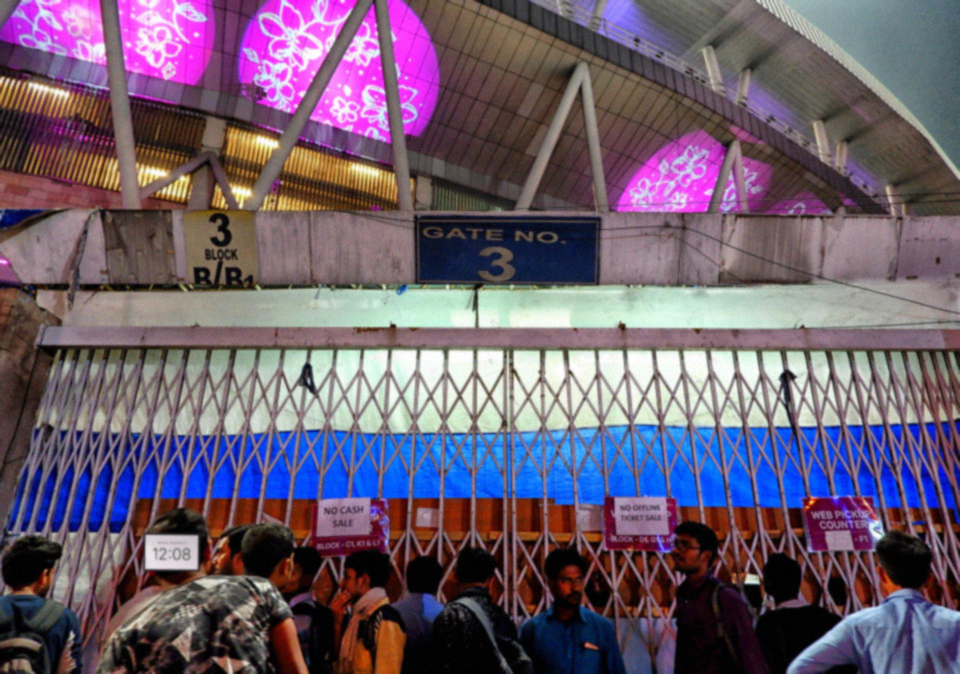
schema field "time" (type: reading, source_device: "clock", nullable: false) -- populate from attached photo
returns 12:08
